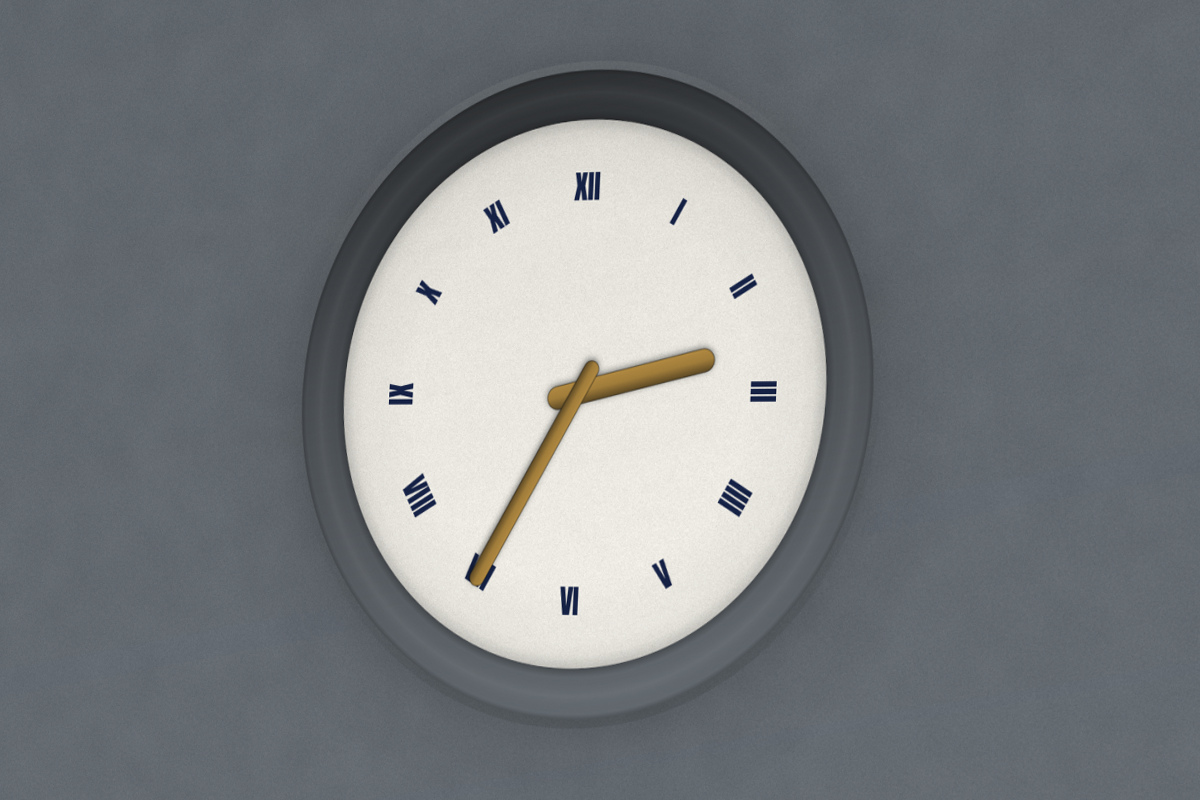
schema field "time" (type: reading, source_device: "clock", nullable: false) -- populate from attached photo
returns 2:35
